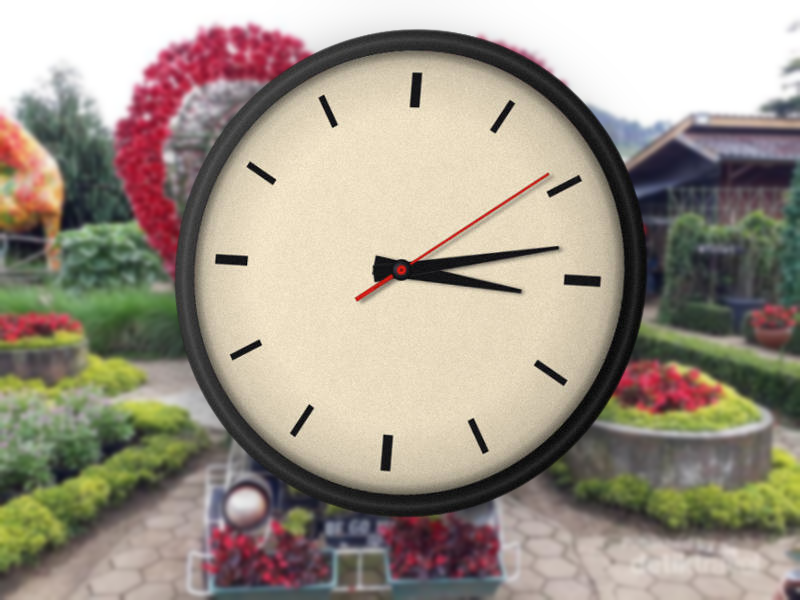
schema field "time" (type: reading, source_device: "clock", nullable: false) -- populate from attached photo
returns 3:13:09
